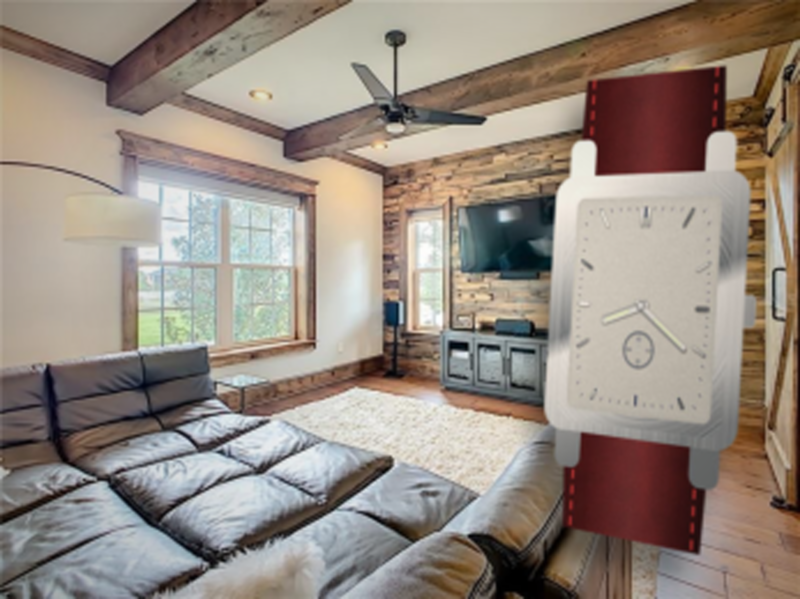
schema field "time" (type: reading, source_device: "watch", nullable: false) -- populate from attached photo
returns 8:21
